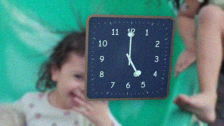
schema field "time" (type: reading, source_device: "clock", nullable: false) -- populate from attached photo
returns 5:00
